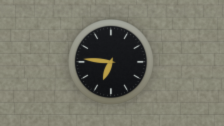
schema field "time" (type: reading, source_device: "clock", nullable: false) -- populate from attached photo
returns 6:46
